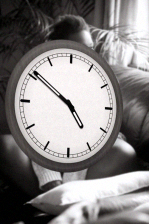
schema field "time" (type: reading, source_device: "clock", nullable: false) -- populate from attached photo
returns 4:51
